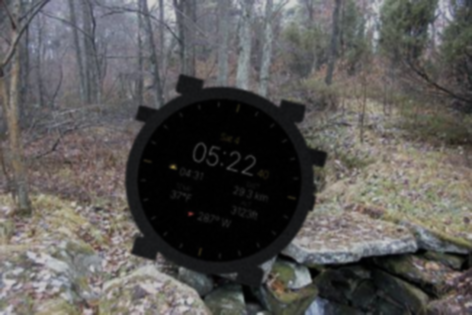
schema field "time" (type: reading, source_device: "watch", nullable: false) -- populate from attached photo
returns 5:22
